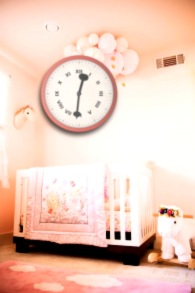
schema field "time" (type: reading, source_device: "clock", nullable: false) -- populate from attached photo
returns 12:31
